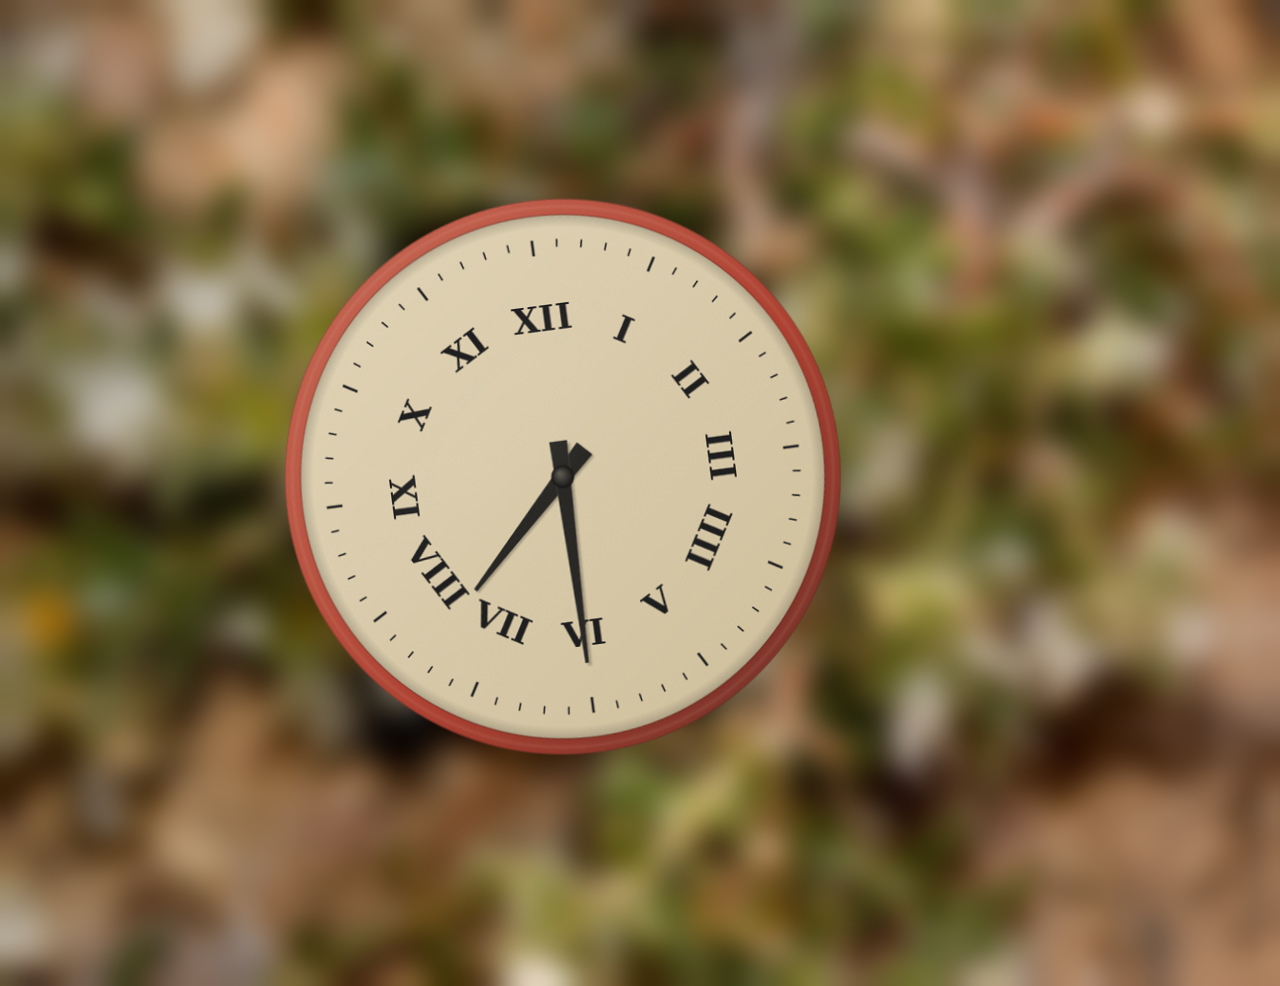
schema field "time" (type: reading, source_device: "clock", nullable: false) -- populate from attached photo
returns 7:30
